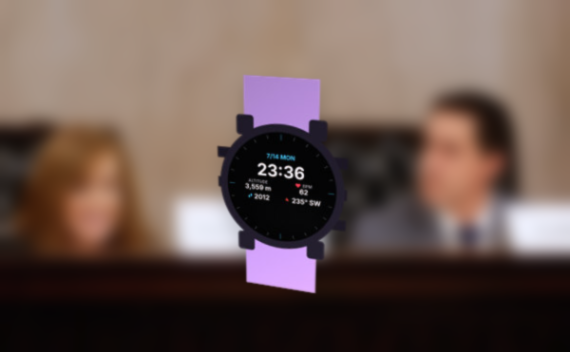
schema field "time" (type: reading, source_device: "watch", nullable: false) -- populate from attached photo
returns 23:36
